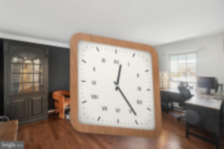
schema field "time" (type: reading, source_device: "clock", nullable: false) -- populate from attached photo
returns 12:24
